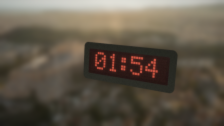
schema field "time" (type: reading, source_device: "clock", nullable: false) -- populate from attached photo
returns 1:54
